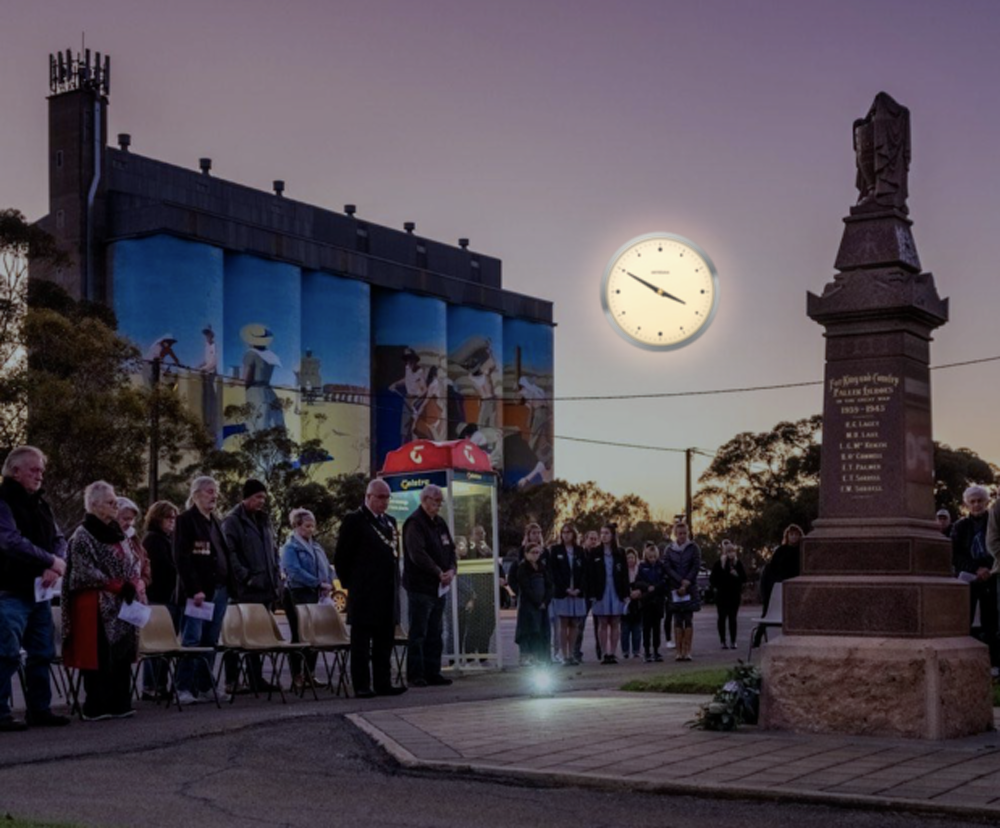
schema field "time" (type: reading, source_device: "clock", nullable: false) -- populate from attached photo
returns 3:50
